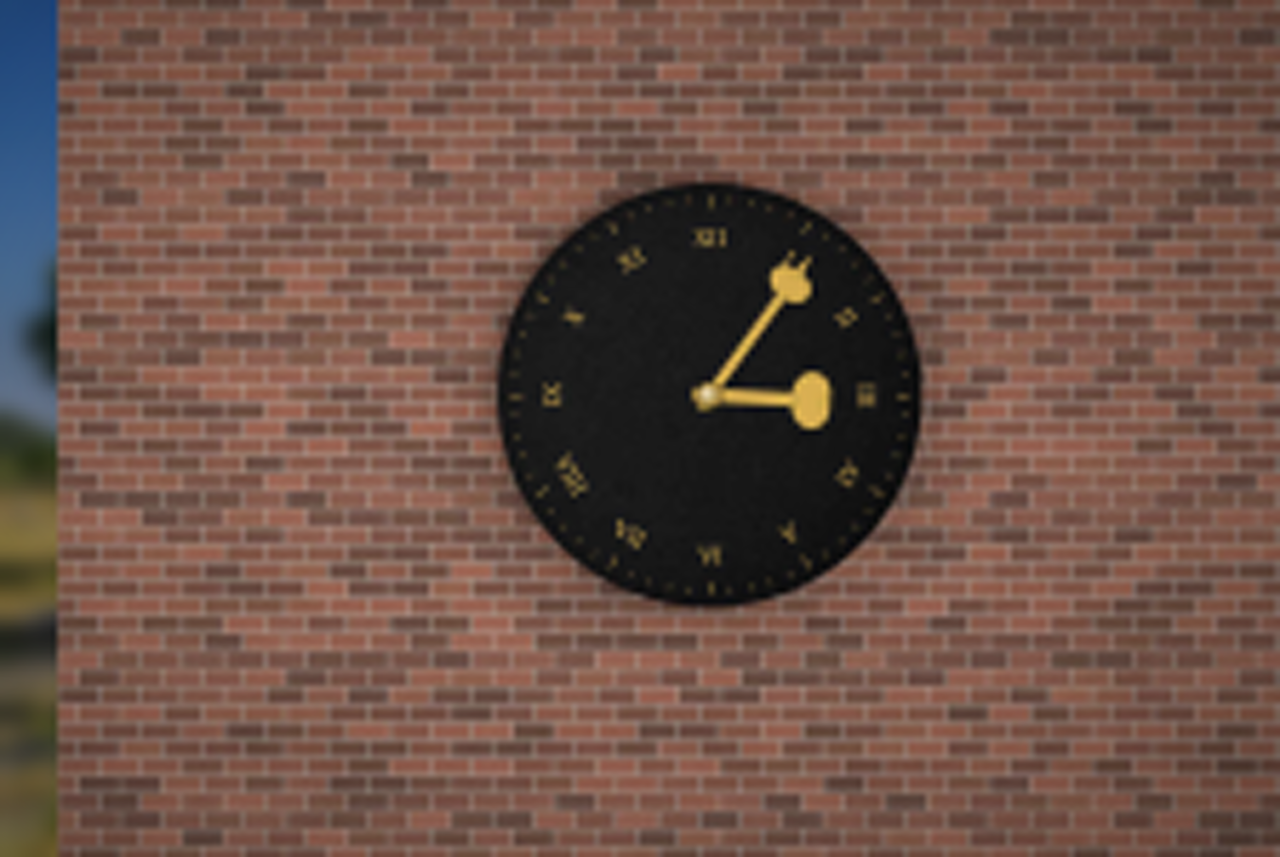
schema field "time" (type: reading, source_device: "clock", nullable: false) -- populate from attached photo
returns 3:06
